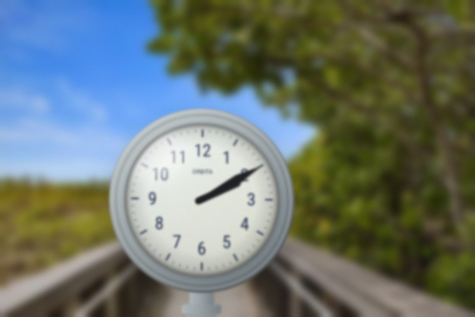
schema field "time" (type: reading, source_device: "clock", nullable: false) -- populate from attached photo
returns 2:10
